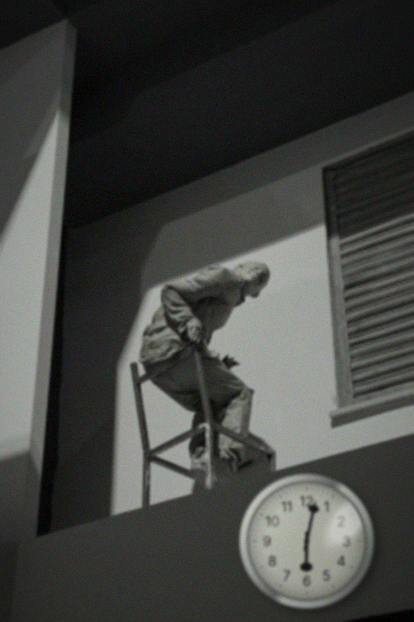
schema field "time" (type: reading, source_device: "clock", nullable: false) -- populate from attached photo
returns 6:02
